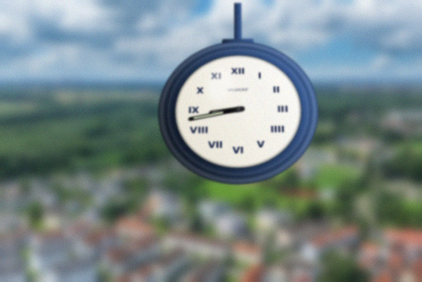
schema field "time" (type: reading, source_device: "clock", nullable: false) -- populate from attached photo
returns 8:43
